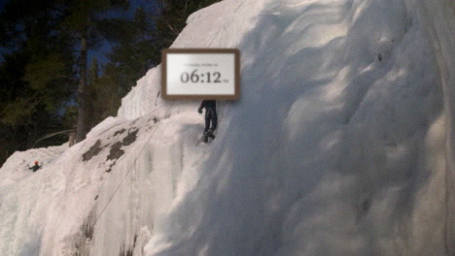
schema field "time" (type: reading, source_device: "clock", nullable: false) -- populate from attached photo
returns 6:12
